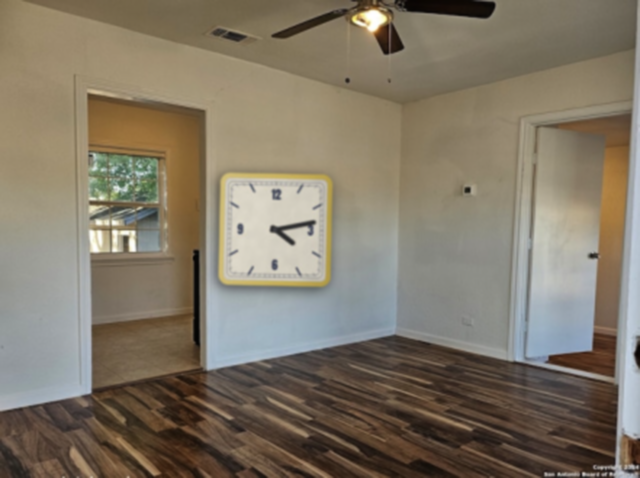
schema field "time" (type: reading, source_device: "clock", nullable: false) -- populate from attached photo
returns 4:13
